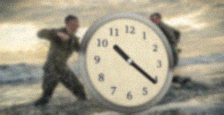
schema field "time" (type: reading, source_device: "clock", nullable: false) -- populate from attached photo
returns 10:21
